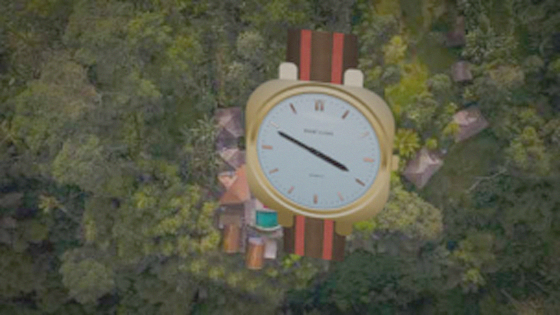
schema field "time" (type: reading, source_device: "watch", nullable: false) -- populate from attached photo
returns 3:49
